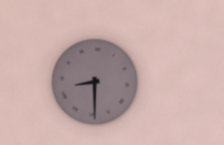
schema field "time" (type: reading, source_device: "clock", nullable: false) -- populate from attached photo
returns 8:29
